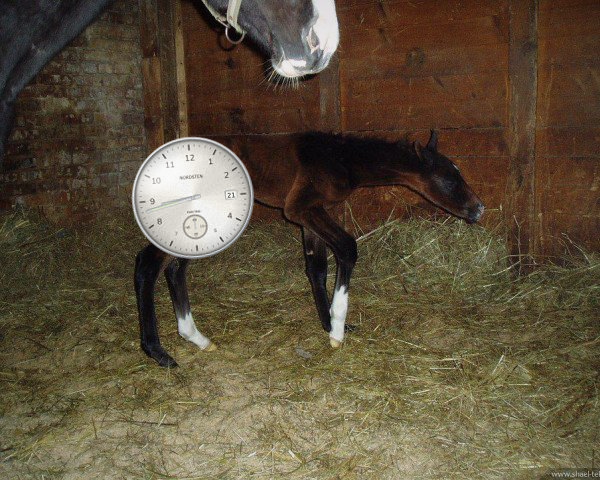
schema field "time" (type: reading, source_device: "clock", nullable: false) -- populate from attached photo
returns 8:43
